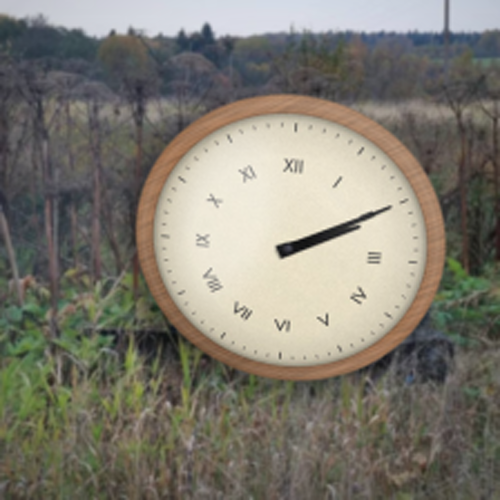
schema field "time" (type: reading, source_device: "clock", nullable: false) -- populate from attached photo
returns 2:10
